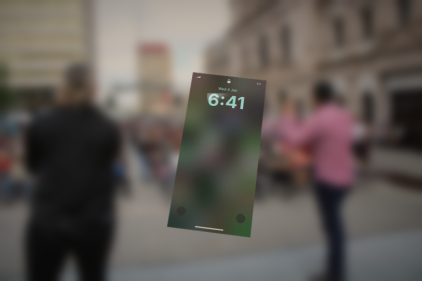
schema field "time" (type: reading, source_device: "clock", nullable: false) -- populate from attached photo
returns 6:41
